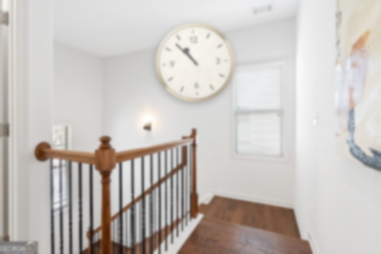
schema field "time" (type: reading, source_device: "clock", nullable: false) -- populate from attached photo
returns 10:53
